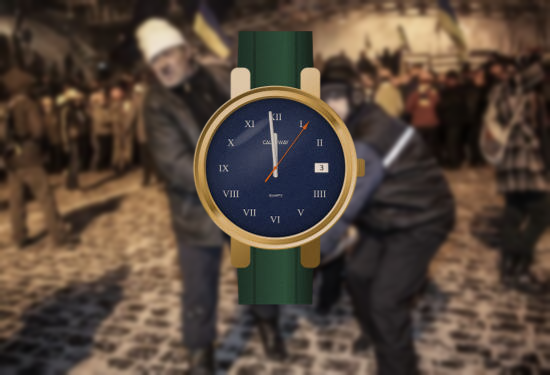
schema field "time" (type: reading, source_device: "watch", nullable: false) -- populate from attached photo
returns 11:59:06
